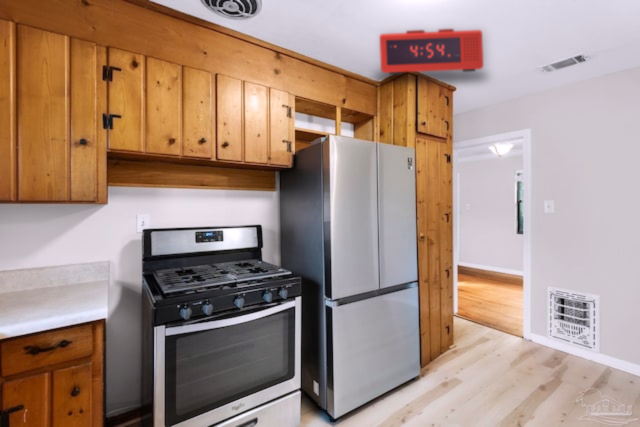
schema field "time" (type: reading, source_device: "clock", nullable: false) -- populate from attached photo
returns 4:54
